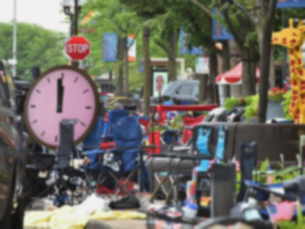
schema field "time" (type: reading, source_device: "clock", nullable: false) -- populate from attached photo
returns 11:59
